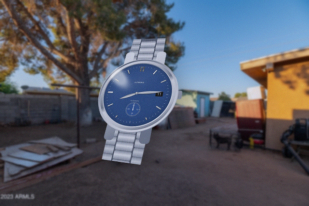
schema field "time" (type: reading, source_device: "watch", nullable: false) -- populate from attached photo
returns 8:14
